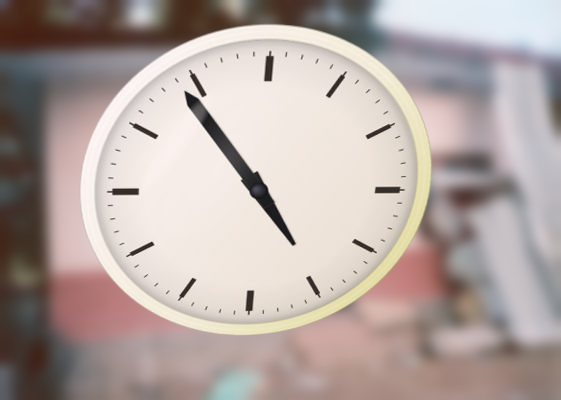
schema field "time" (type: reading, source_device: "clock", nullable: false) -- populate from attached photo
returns 4:54
